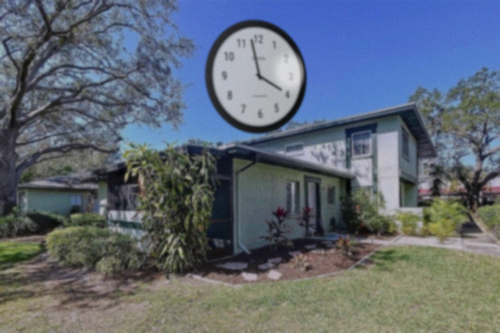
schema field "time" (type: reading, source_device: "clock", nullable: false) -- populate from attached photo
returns 3:58
